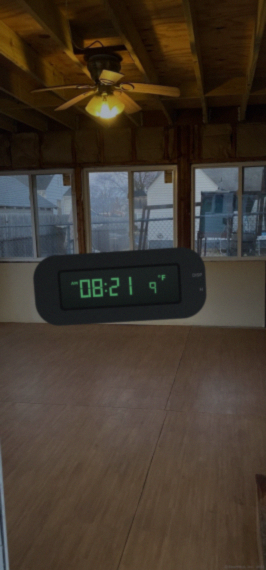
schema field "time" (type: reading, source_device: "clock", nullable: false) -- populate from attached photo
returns 8:21
